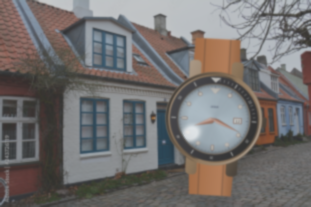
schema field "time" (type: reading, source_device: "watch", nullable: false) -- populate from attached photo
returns 8:19
